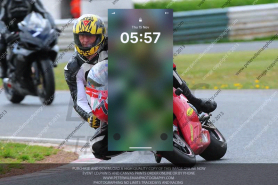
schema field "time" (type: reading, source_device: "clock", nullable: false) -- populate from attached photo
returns 5:57
